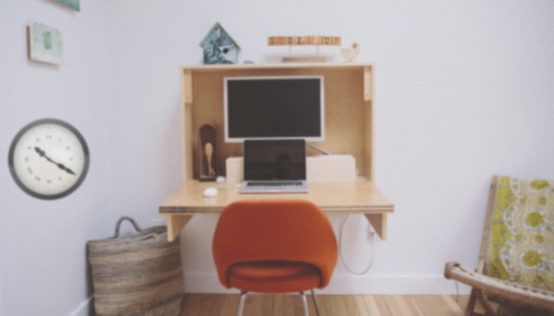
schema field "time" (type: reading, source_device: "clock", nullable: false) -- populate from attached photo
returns 10:20
